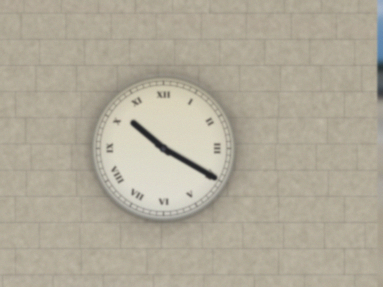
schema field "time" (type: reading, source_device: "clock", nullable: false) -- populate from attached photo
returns 10:20
